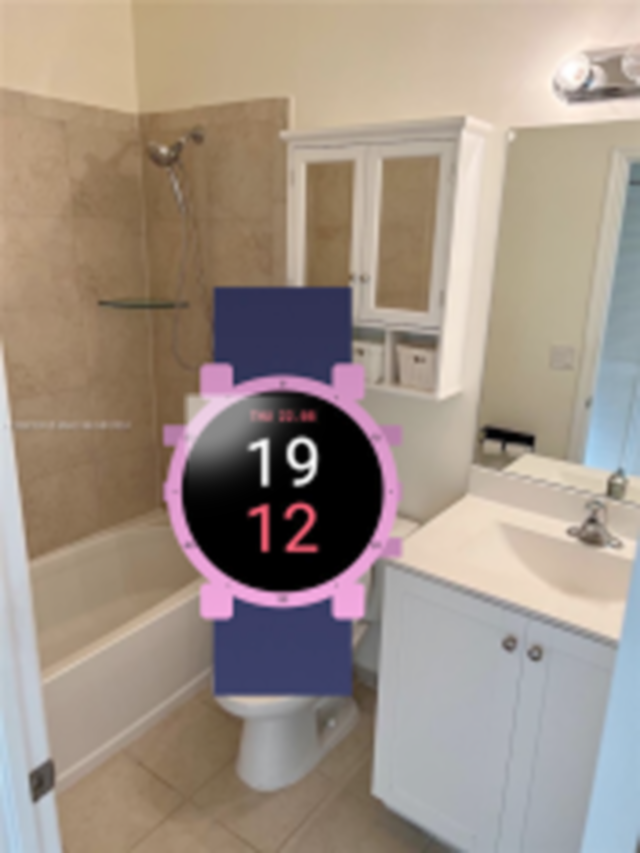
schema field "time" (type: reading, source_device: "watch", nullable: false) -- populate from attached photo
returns 19:12
